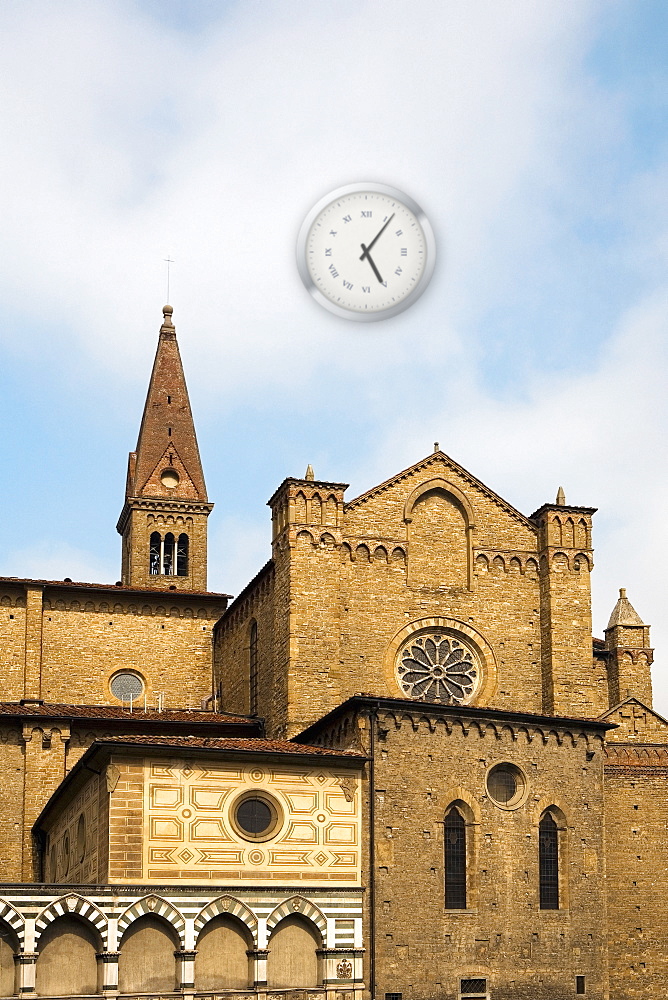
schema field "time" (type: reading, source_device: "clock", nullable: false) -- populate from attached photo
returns 5:06
